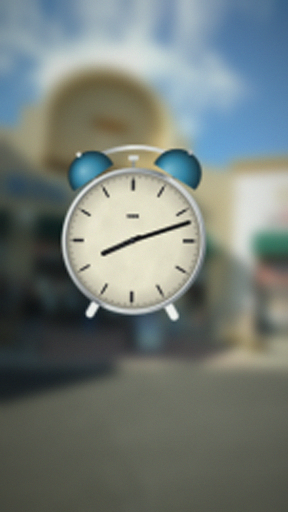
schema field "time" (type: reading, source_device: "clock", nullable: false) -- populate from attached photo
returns 8:12
